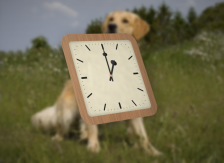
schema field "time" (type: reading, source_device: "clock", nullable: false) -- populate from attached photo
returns 1:00
